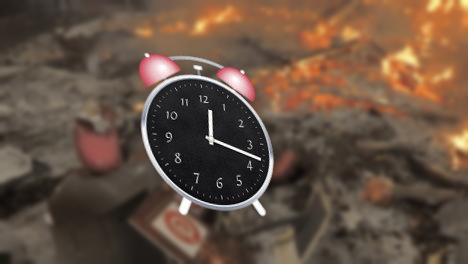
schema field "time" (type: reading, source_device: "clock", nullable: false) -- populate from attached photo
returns 12:18
